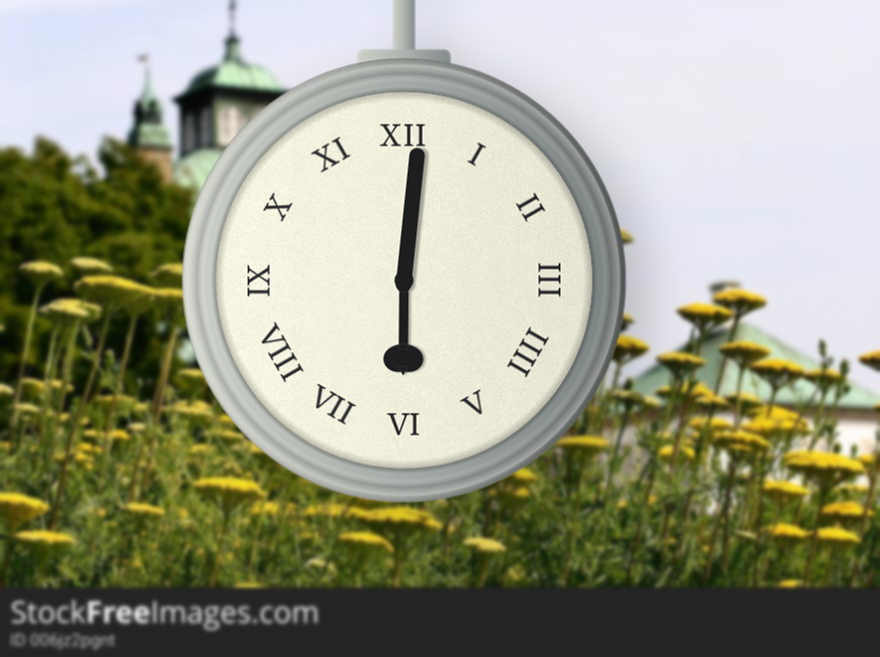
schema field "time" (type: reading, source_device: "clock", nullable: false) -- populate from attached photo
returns 6:01
